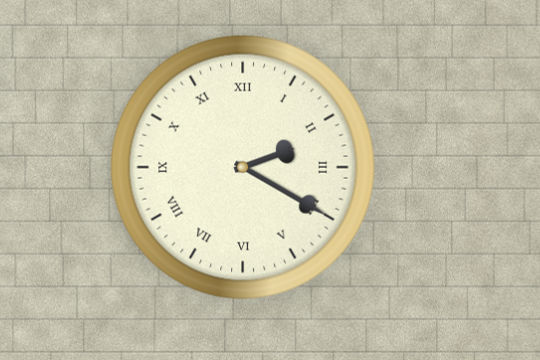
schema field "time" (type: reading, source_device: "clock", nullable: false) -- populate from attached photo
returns 2:20
